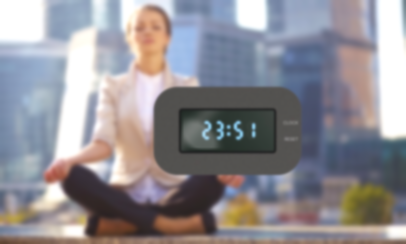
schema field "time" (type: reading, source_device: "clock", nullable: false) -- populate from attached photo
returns 23:51
